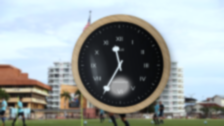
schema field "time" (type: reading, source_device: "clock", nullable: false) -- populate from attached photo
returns 11:35
